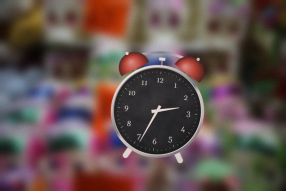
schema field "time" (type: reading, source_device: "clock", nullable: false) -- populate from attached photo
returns 2:34
